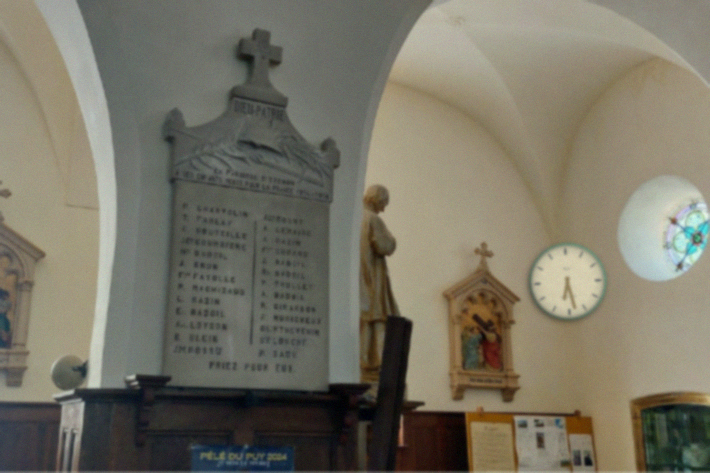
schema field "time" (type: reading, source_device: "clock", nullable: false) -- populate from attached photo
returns 6:28
